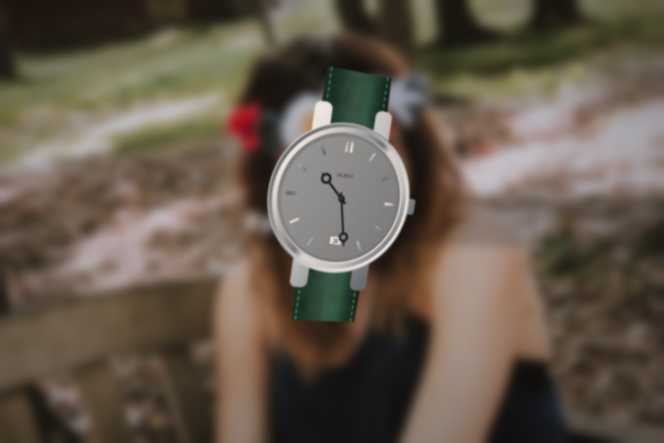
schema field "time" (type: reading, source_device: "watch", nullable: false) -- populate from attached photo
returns 10:28
